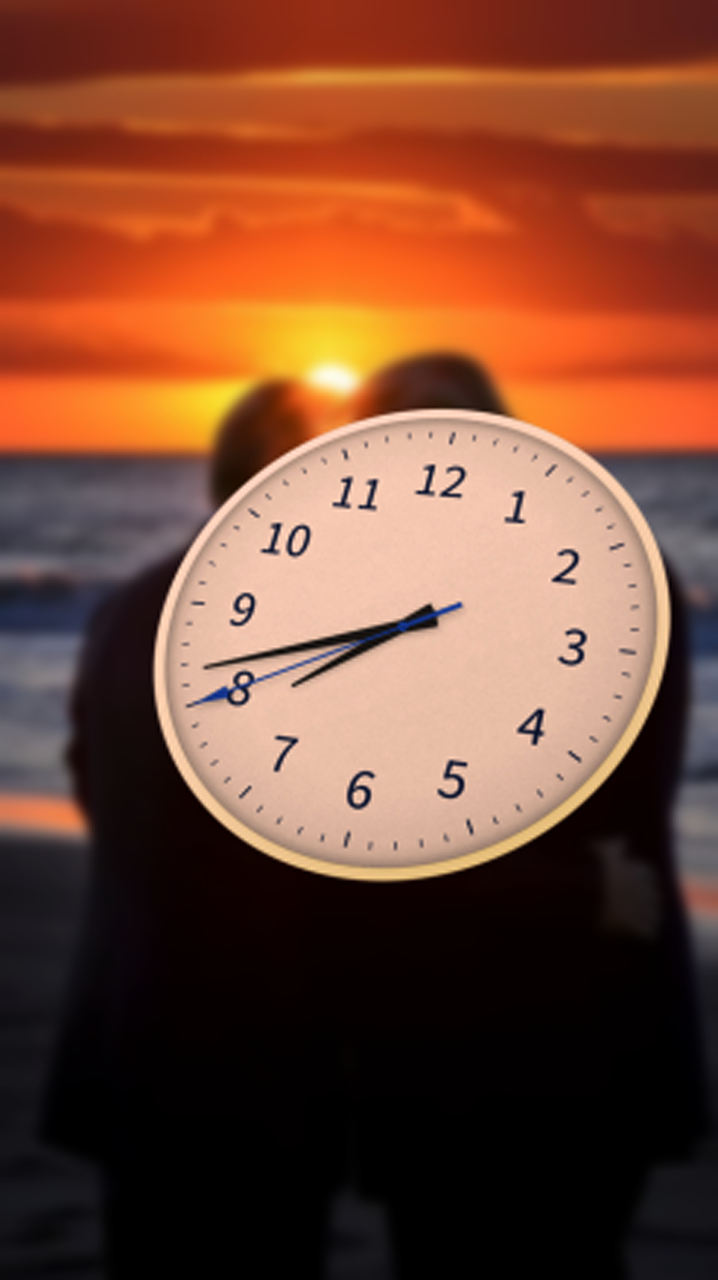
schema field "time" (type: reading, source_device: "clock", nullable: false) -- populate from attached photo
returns 7:41:40
